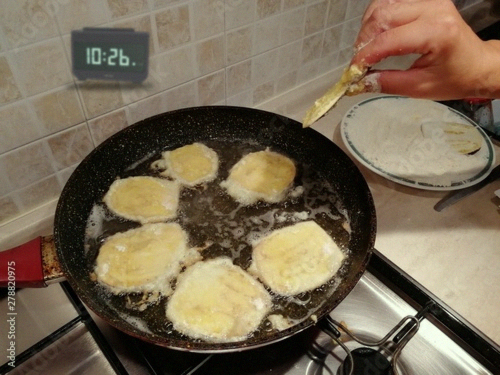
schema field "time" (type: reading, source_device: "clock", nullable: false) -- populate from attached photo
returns 10:26
